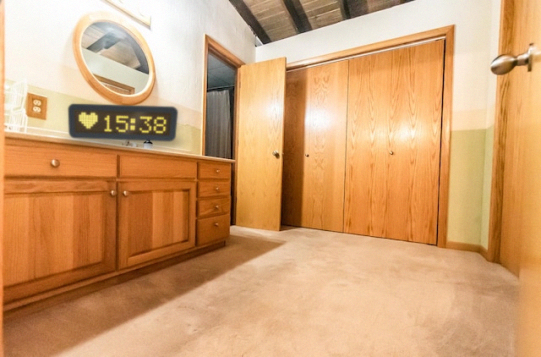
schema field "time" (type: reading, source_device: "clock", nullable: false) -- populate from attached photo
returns 15:38
